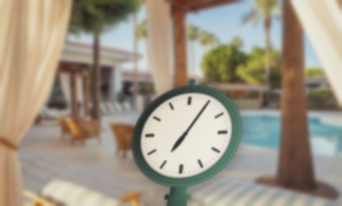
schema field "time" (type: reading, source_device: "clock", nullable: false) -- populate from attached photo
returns 7:05
